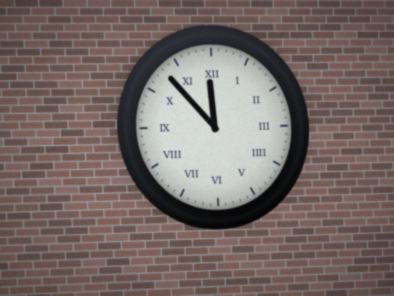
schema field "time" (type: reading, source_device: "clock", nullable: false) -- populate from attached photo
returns 11:53
